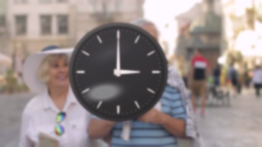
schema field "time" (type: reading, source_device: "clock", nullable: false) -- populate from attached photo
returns 3:00
